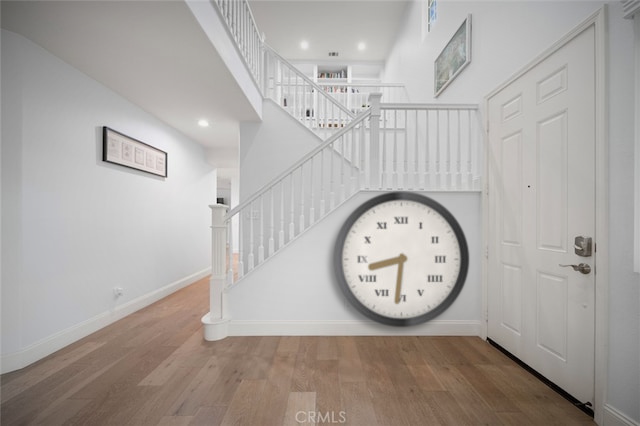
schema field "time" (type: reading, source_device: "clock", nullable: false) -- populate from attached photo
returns 8:31
